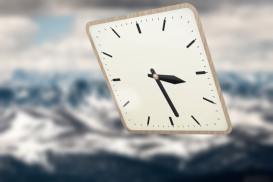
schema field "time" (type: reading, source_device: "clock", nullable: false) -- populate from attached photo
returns 3:28
